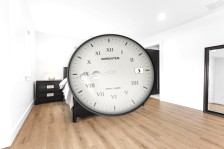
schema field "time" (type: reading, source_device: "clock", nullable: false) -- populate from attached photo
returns 8:44
